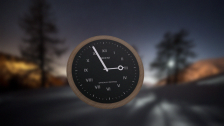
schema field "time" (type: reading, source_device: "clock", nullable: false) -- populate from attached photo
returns 2:56
